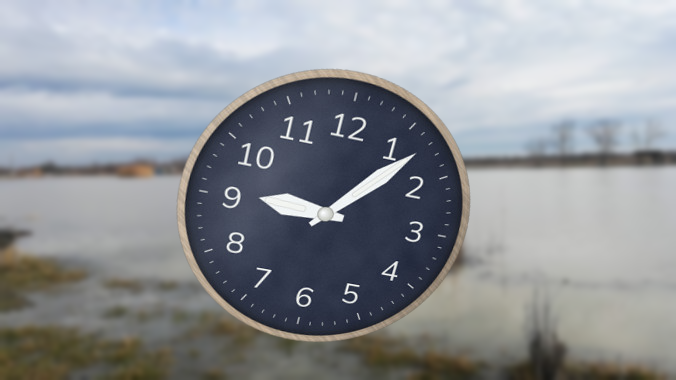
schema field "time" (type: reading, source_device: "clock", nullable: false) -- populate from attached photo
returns 9:07
